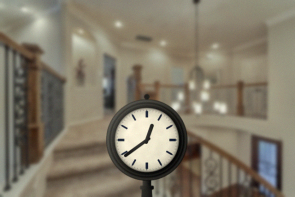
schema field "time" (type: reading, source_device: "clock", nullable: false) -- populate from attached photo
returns 12:39
